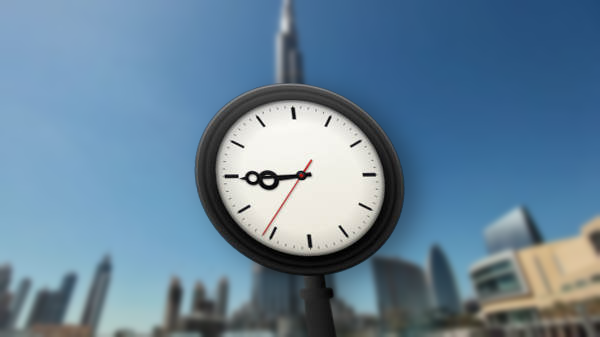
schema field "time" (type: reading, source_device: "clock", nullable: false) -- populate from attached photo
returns 8:44:36
